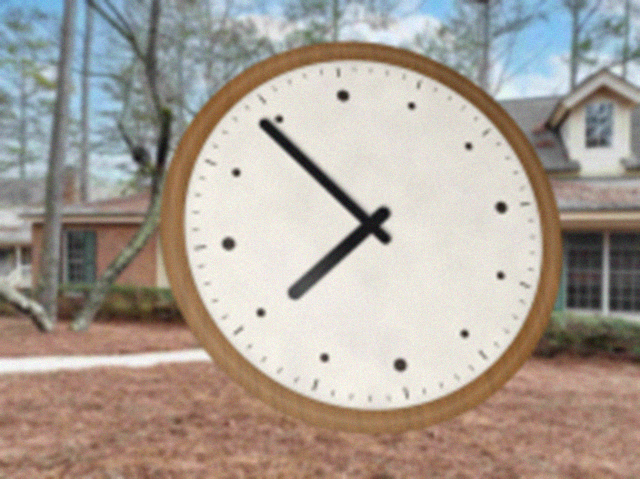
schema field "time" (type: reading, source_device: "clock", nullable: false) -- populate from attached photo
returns 7:54
